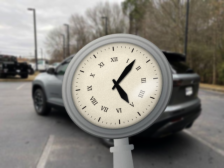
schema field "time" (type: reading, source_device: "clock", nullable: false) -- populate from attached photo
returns 5:07
